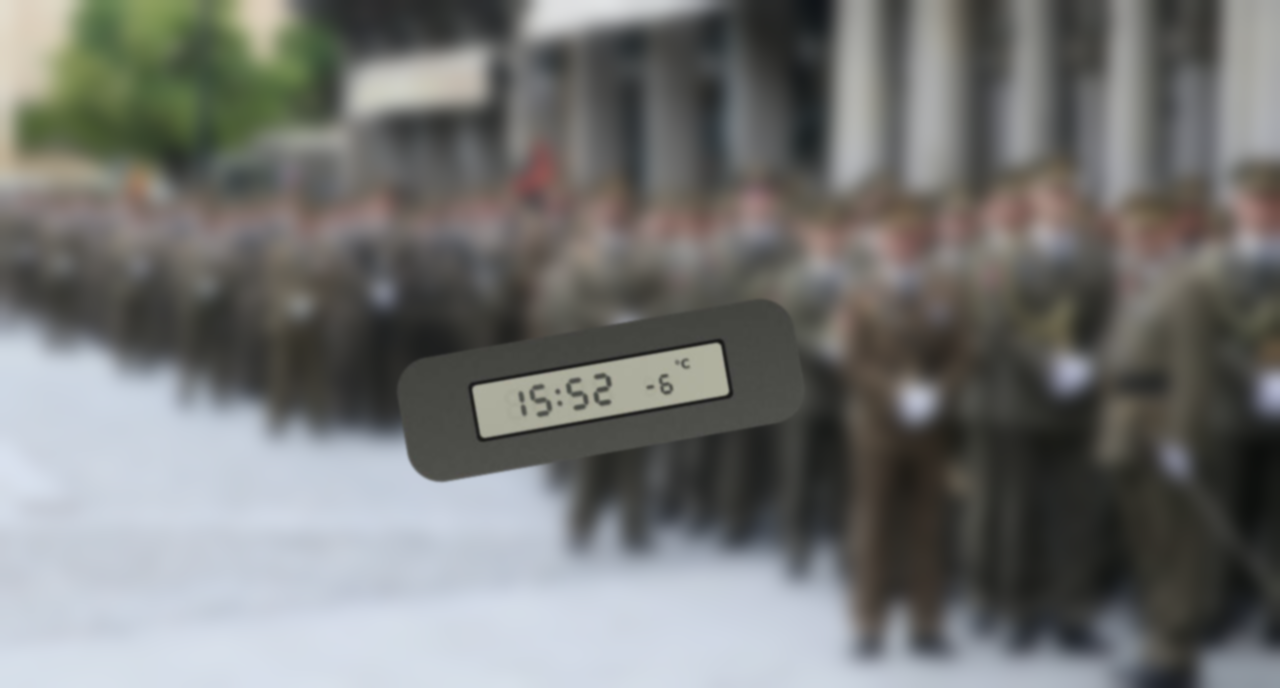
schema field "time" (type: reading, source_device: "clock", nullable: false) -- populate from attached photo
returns 15:52
